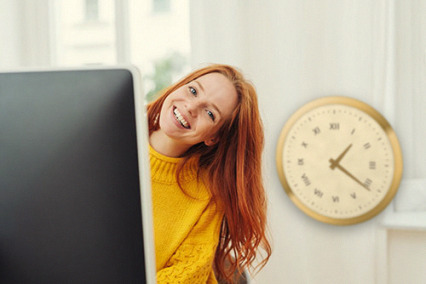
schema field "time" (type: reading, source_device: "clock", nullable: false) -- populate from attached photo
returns 1:21
